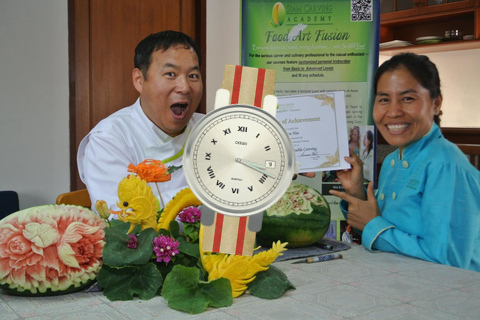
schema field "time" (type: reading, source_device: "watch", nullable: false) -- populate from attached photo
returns 3:18
